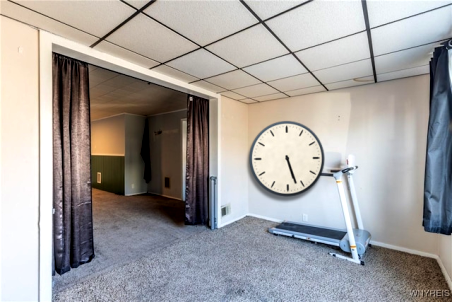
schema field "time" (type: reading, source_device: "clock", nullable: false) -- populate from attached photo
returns 5:27
